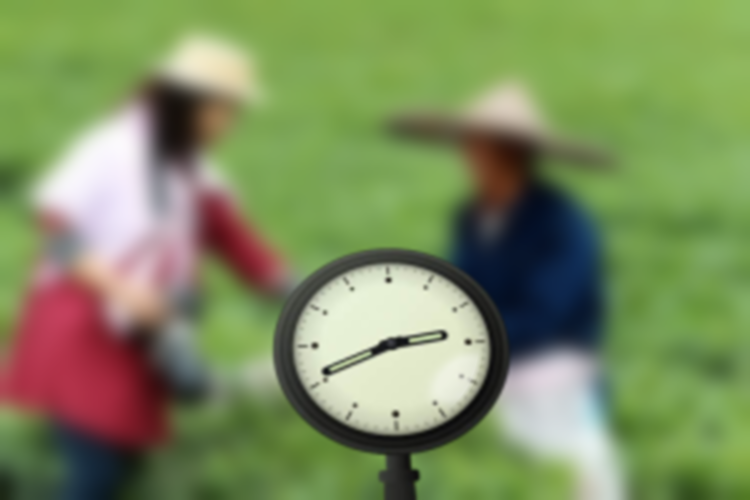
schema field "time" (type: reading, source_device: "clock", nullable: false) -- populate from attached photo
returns 2:41
